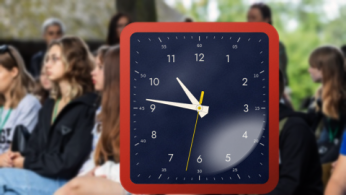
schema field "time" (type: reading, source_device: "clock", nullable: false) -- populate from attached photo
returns 10:46:32
